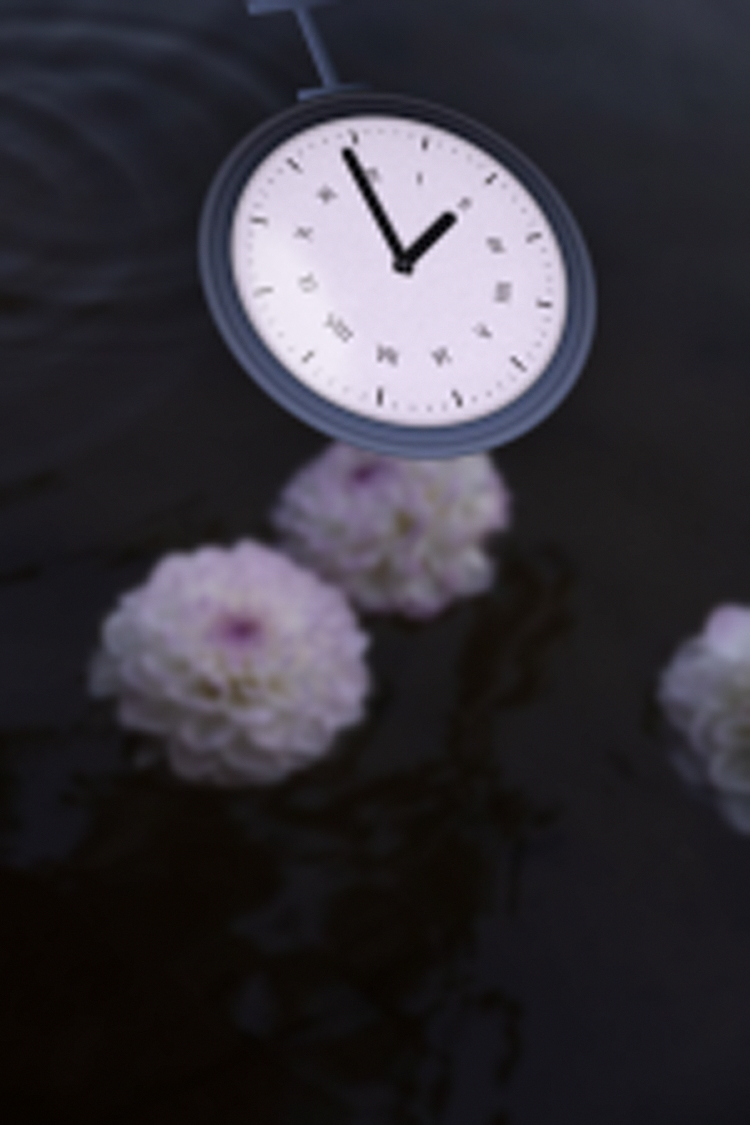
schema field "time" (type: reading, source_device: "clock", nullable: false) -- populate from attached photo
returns 1:59
